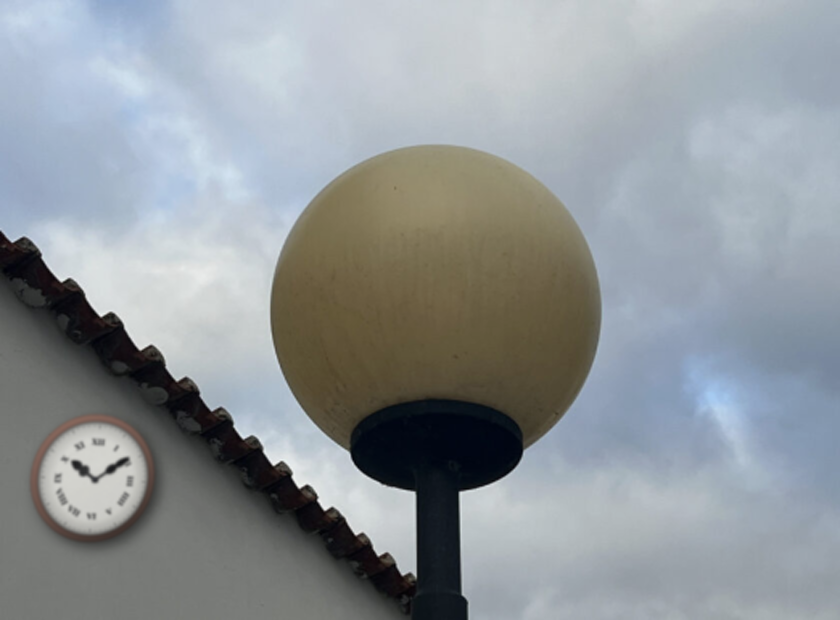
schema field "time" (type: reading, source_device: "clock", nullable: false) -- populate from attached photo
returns 10:09
